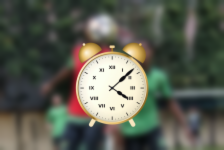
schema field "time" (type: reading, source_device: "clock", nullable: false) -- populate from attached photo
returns 4:08
